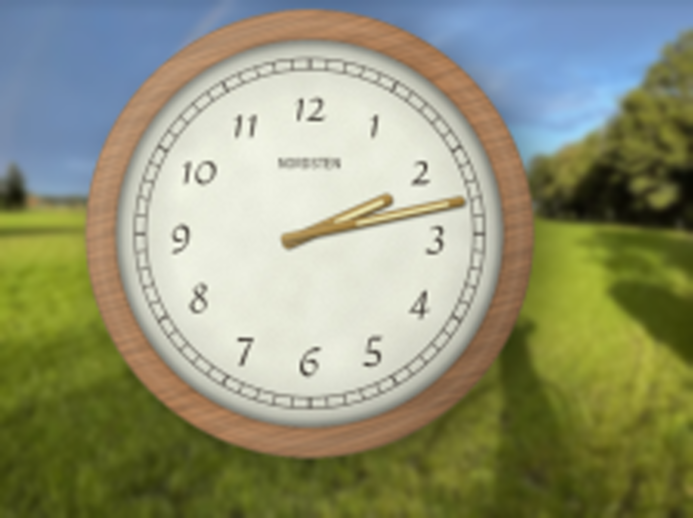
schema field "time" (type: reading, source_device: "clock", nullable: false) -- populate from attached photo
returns 2:13
